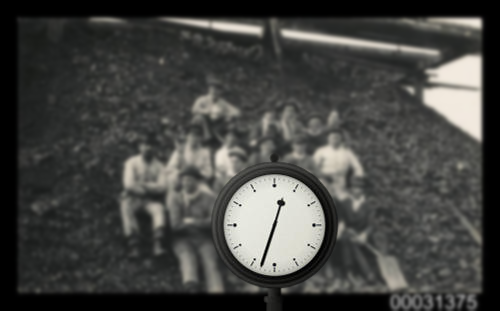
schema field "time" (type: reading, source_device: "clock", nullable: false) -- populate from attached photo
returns 12:33
